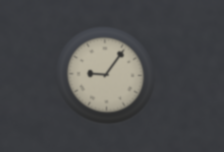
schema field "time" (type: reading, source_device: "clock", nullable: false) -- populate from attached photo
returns 9:06
